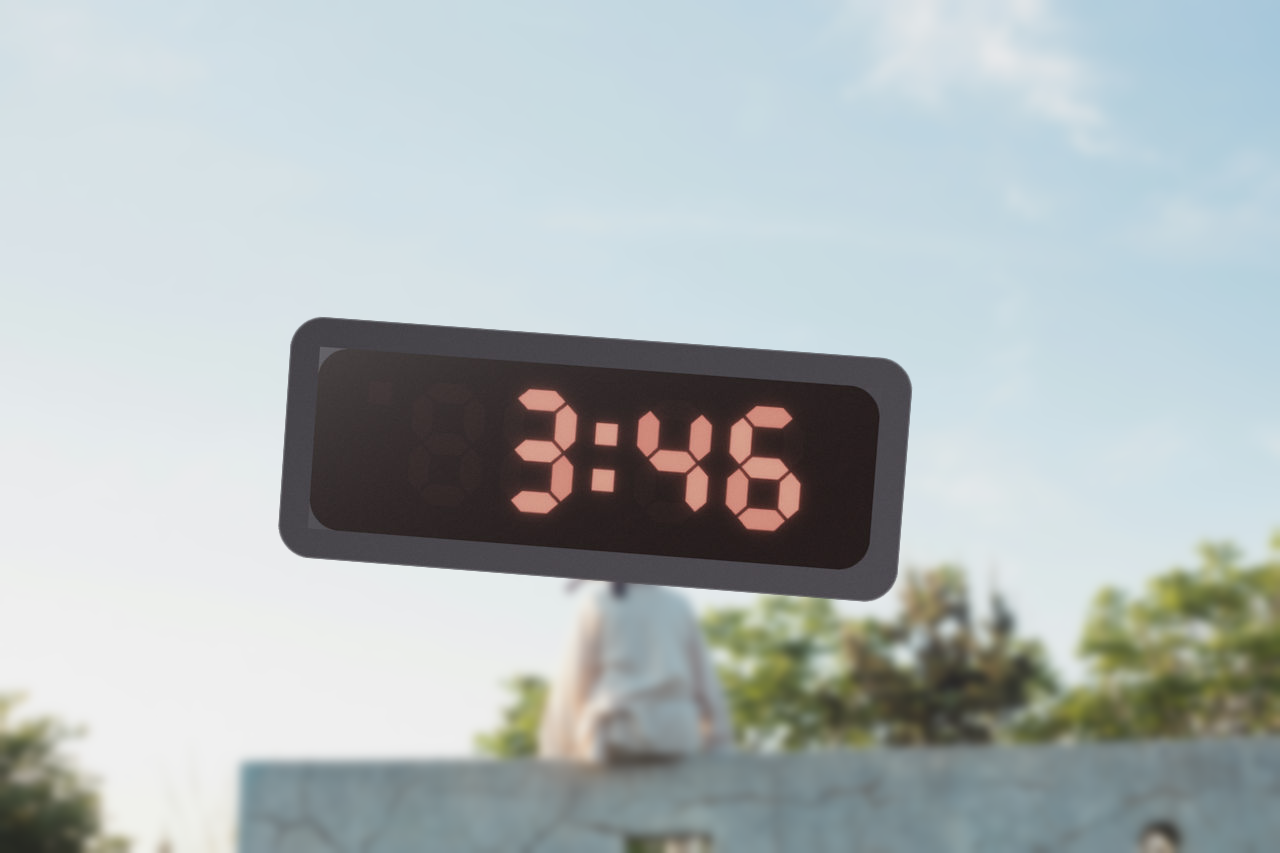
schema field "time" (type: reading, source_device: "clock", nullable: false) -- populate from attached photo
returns 3:46
